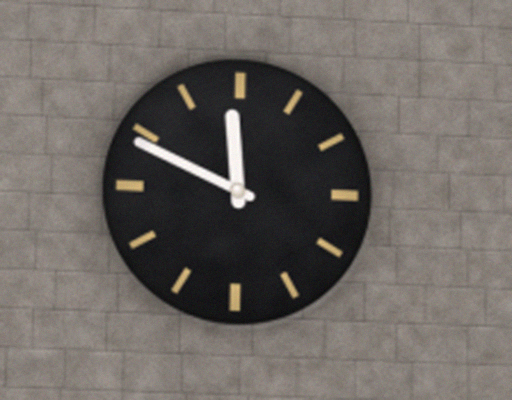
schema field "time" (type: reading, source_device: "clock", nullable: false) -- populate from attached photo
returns 11:49
